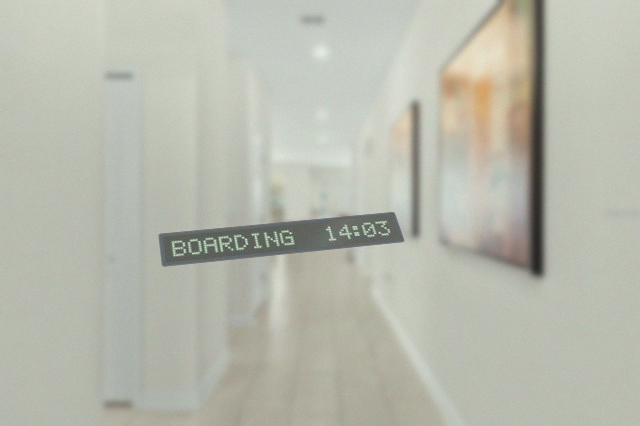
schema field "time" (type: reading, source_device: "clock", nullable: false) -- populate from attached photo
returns 14:03
